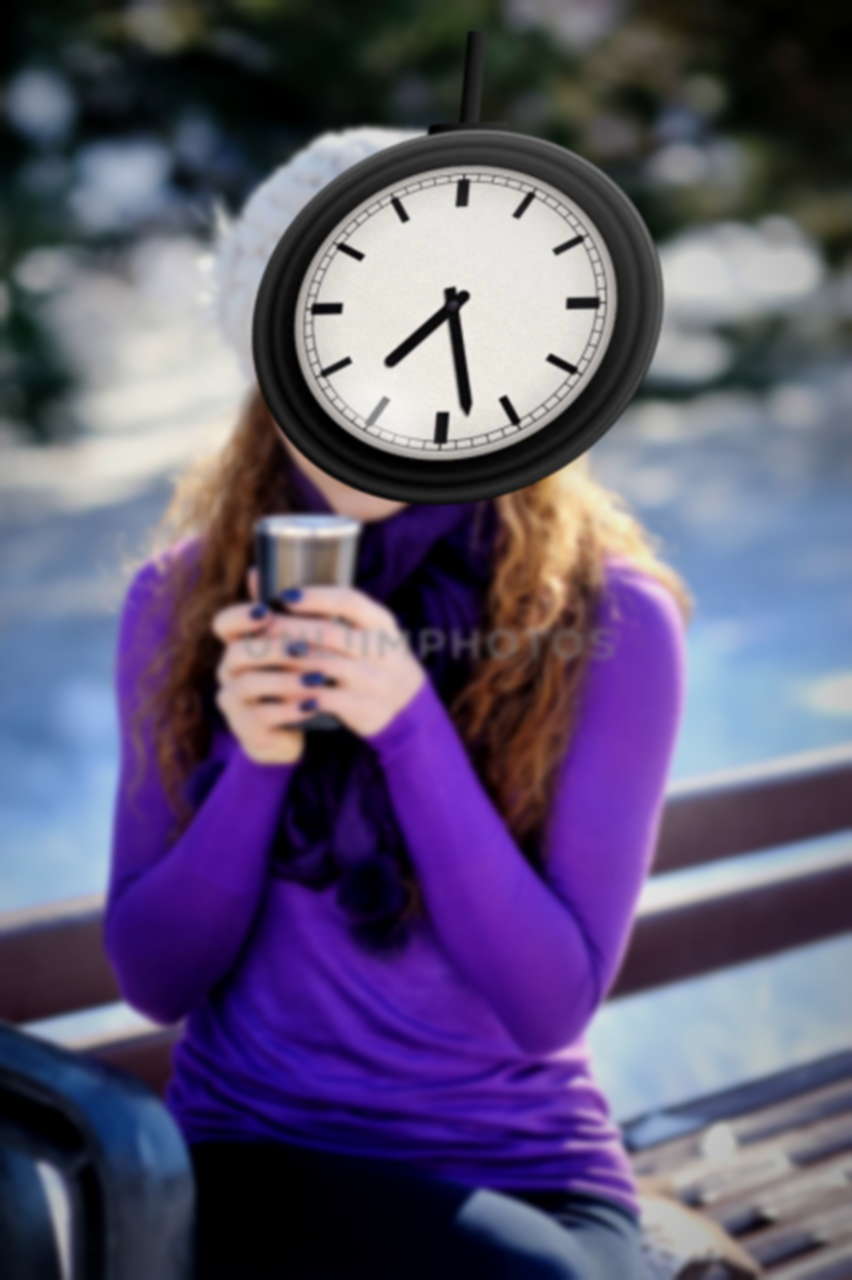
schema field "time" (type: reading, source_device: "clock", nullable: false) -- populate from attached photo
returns 7:28
